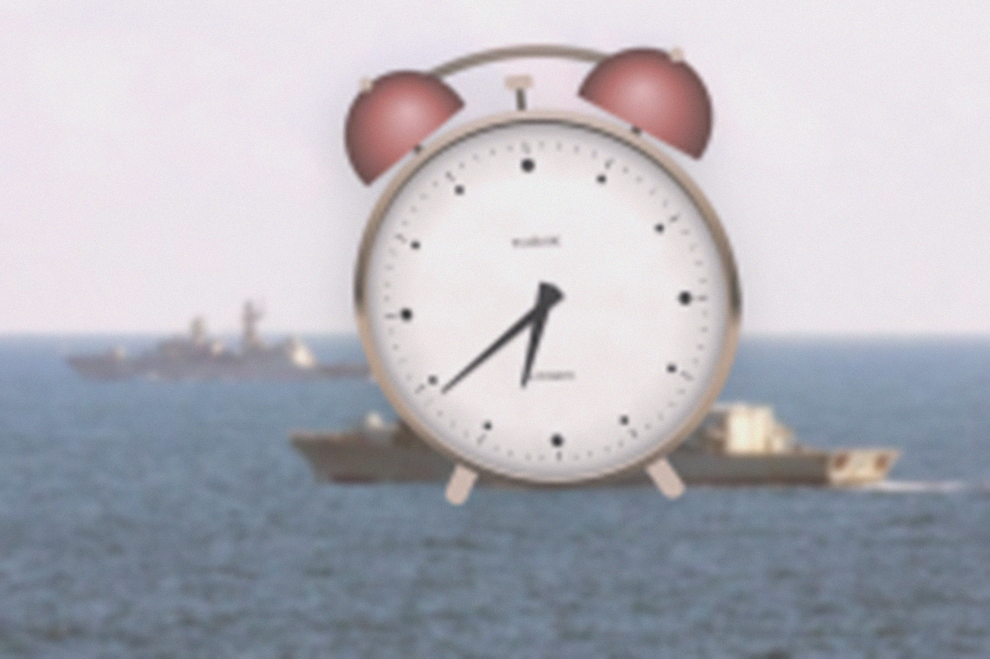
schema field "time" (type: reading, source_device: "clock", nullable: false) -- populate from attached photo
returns 6:39
